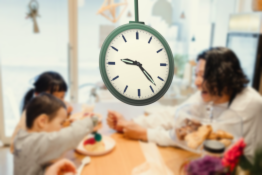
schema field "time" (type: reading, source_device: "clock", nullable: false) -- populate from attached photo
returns 9:23
